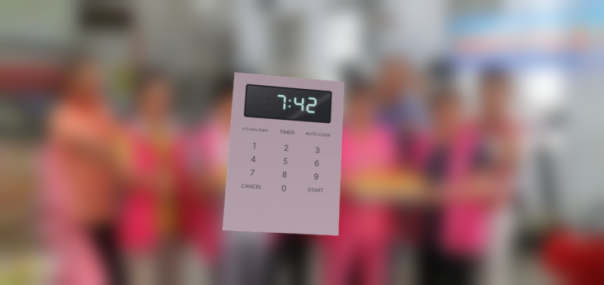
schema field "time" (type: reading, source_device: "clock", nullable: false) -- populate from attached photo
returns 7:42
